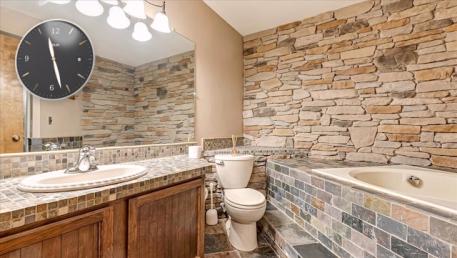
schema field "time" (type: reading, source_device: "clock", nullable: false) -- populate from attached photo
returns 11:27
